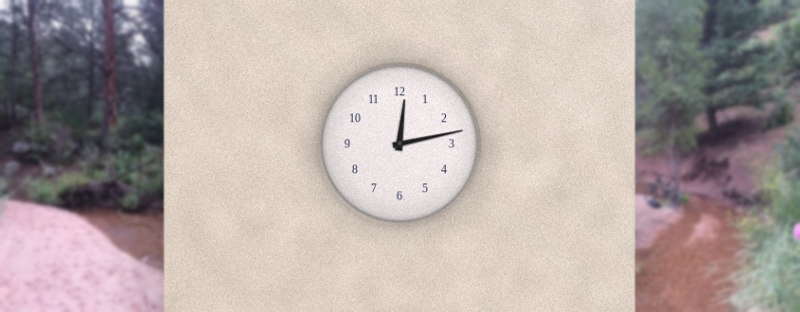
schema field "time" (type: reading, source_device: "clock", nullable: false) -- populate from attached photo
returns 12:13
